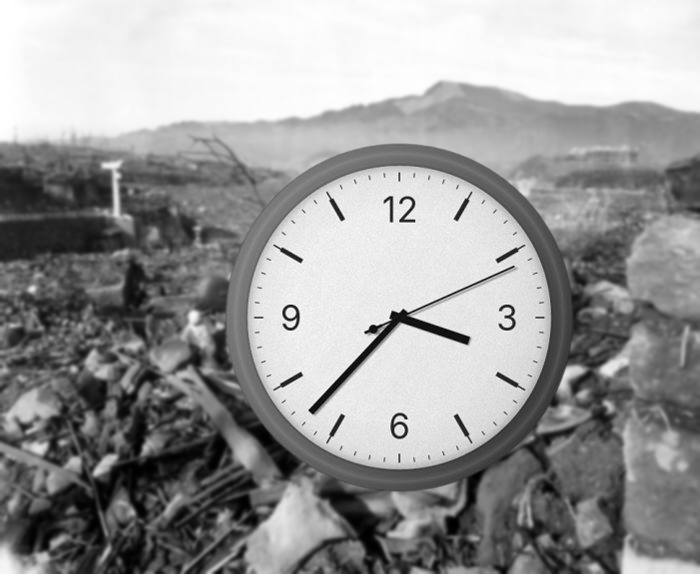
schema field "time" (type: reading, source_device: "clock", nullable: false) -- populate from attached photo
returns 3:37:11
